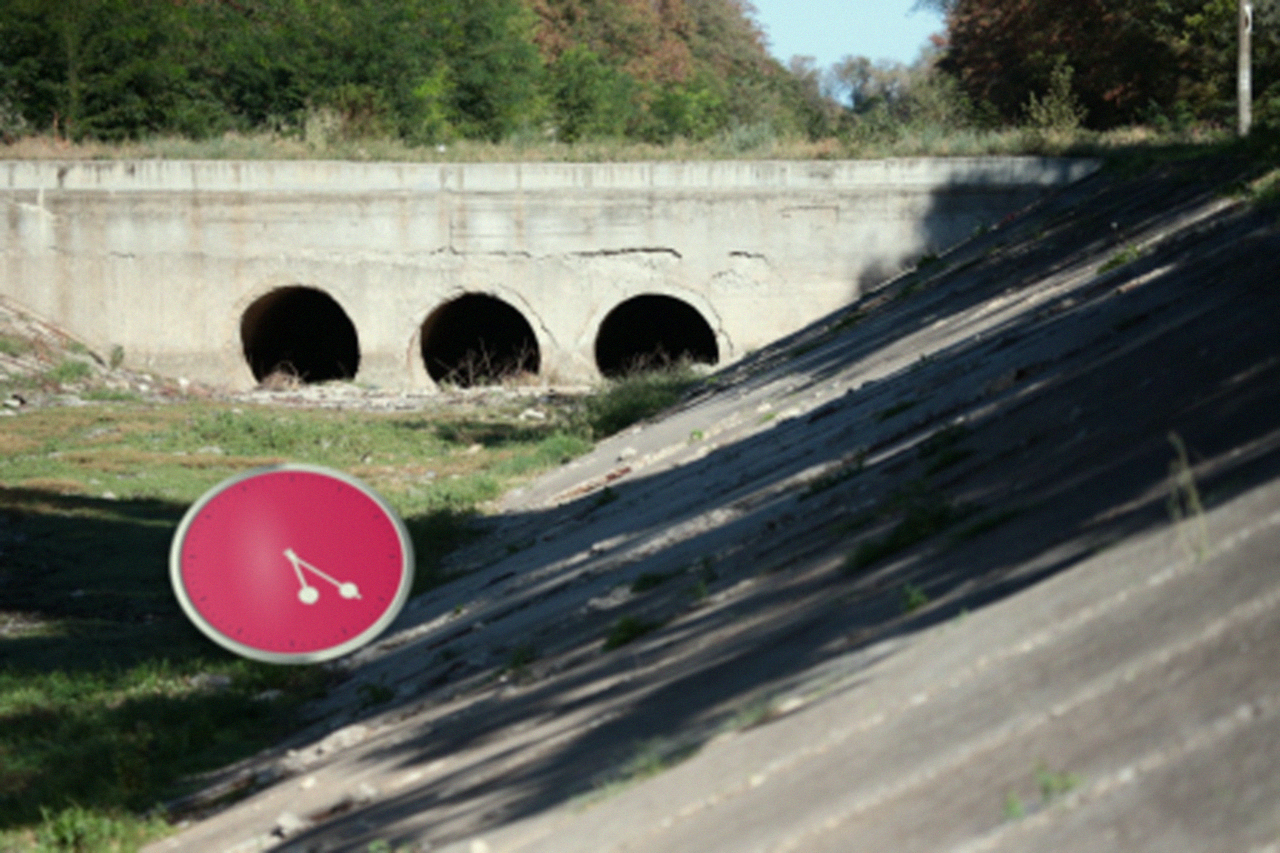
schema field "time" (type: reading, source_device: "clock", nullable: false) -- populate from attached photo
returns 5:21
